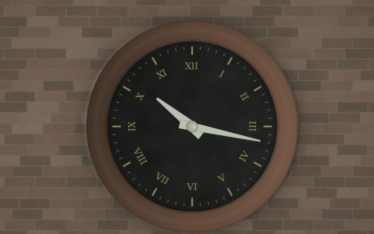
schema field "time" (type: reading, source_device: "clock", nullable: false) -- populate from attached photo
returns 10:17
